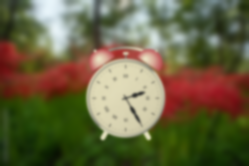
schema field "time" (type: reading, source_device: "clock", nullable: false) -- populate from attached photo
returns 2:25
